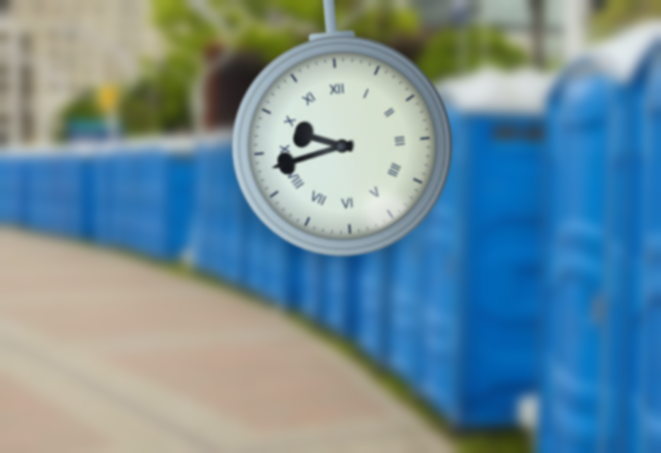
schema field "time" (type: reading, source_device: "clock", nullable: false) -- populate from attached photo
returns 9:43
